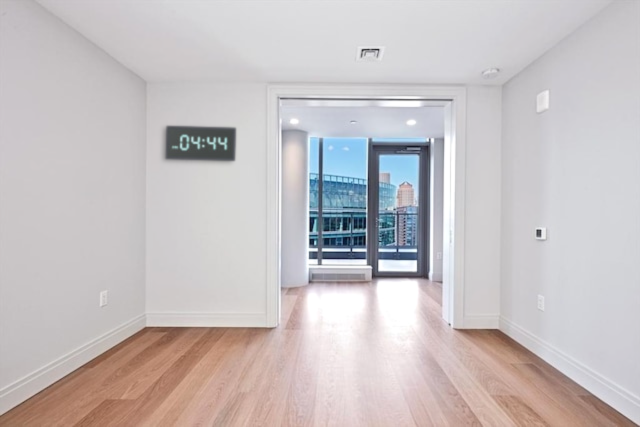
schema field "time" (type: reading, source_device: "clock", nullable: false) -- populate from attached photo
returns 4:44
